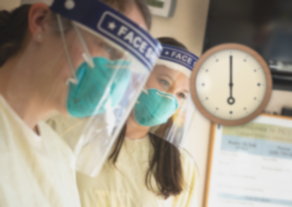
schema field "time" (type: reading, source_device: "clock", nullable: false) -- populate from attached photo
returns 6:00
